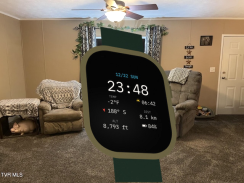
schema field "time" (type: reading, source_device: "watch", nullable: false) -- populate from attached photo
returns 23:48
